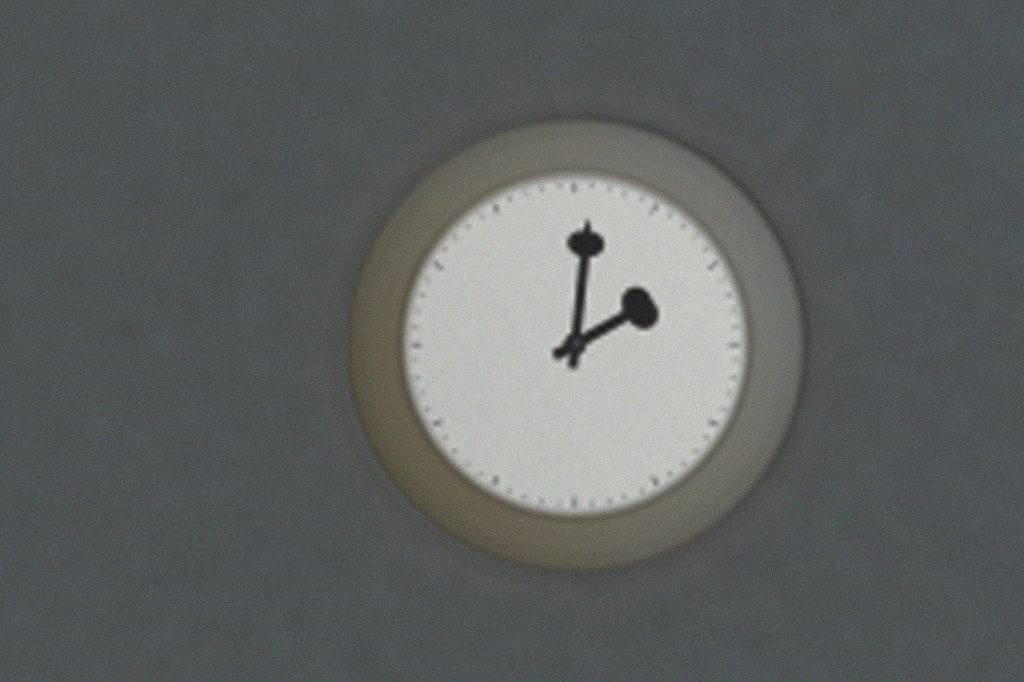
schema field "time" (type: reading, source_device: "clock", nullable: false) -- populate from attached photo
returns 2:01
